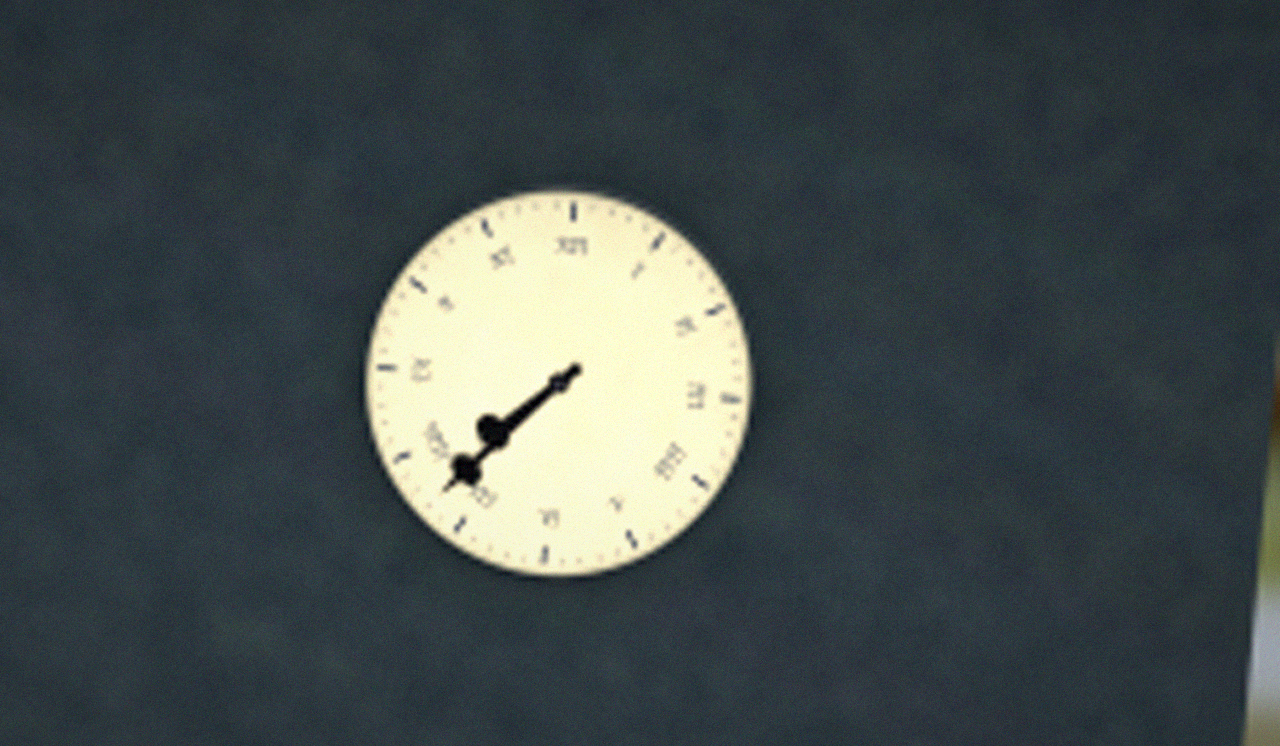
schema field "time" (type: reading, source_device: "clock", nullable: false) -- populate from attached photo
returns 7:37
